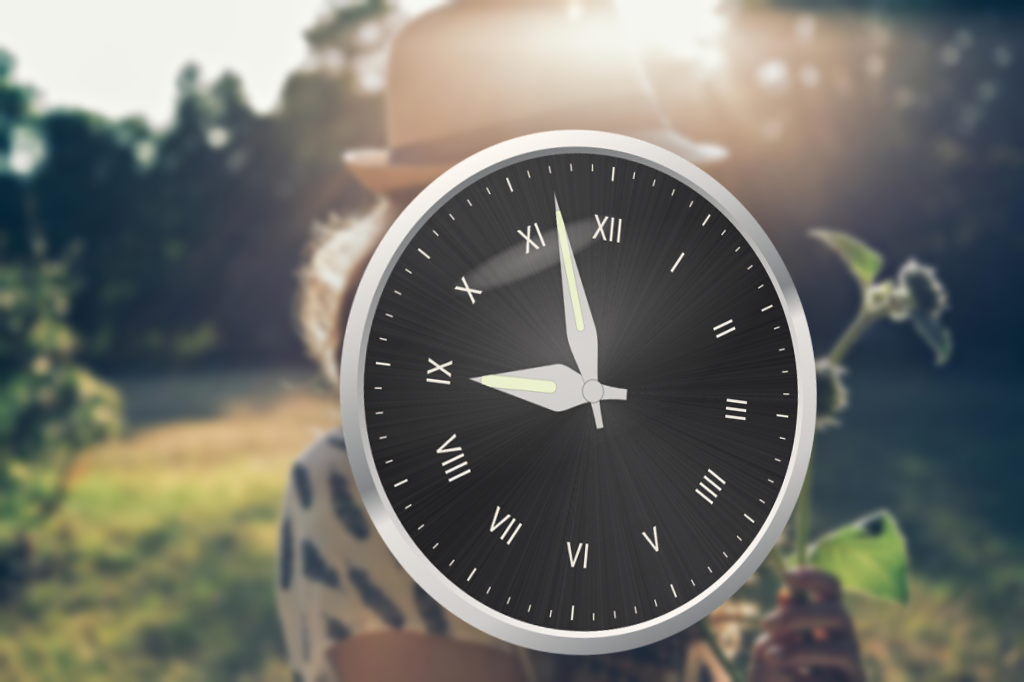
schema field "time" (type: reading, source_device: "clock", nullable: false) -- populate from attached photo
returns 8:57
